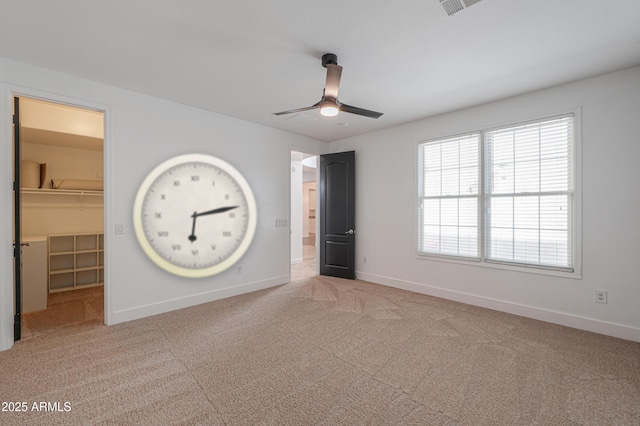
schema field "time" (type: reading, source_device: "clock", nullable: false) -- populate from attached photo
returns 6:13
